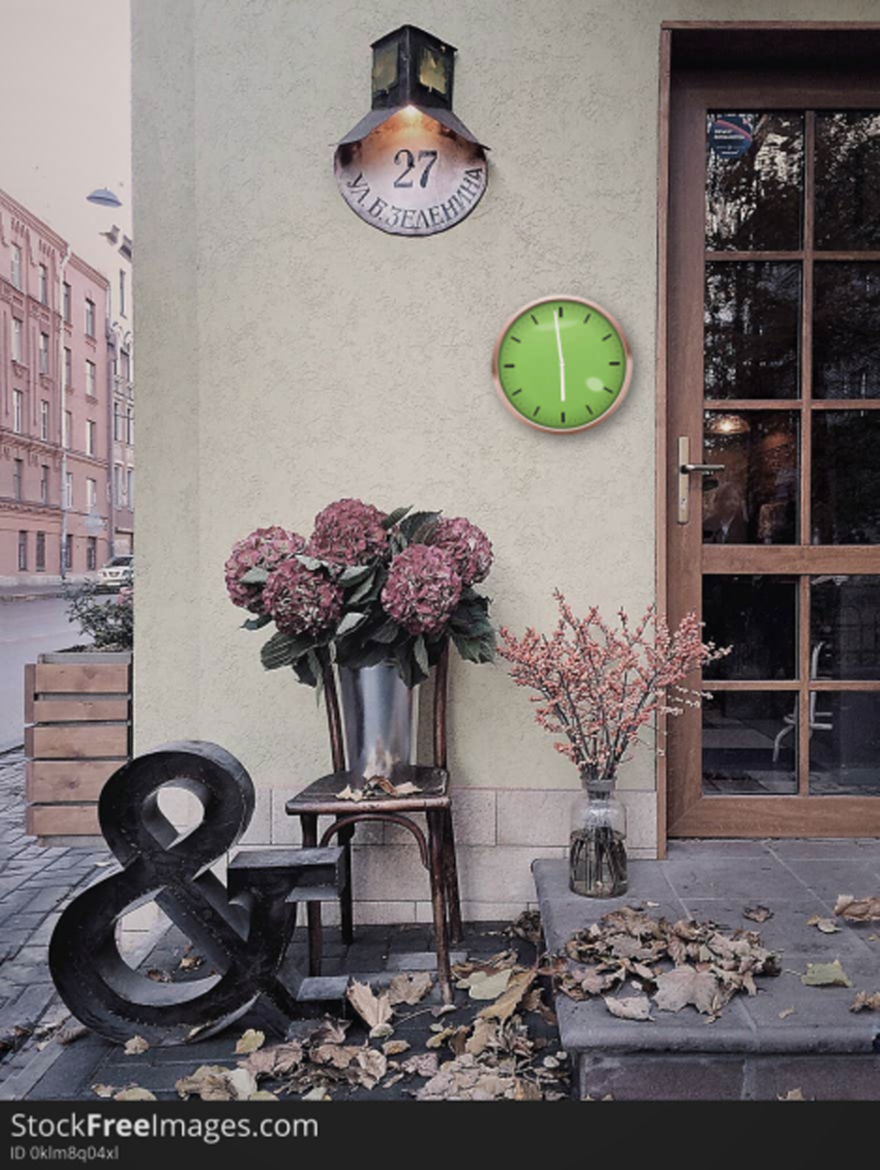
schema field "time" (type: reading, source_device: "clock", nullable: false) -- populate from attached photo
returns 5:59
